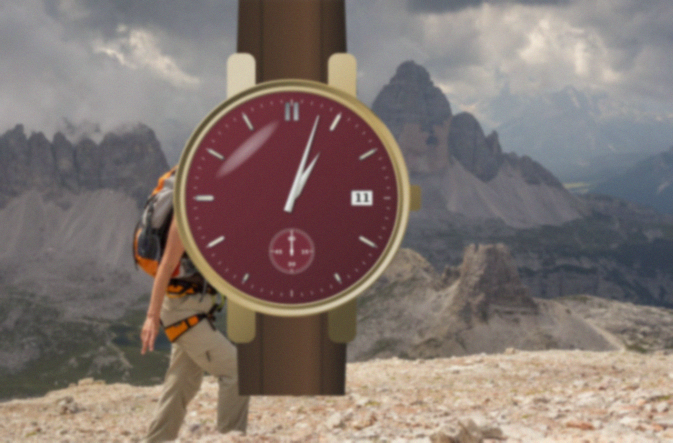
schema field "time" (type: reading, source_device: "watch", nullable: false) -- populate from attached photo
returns 1:03
